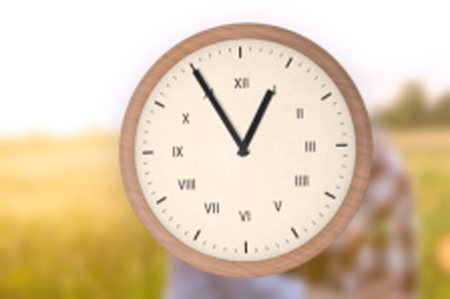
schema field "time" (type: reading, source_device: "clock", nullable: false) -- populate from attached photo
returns 12:55
